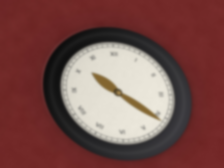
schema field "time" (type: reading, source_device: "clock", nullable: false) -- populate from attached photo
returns 10:21
